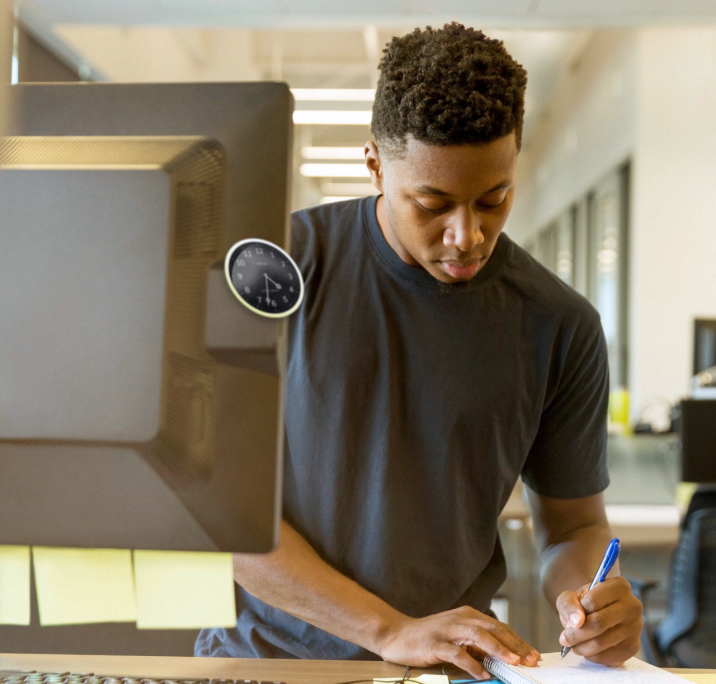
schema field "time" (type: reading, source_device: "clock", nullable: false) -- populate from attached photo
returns 4:32
